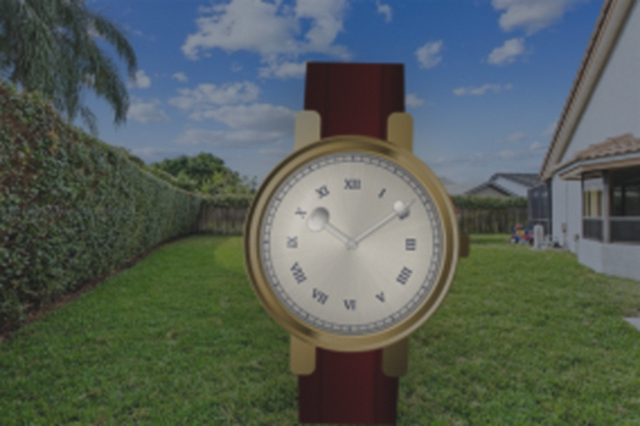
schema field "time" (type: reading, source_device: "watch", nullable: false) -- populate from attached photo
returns 10:09
